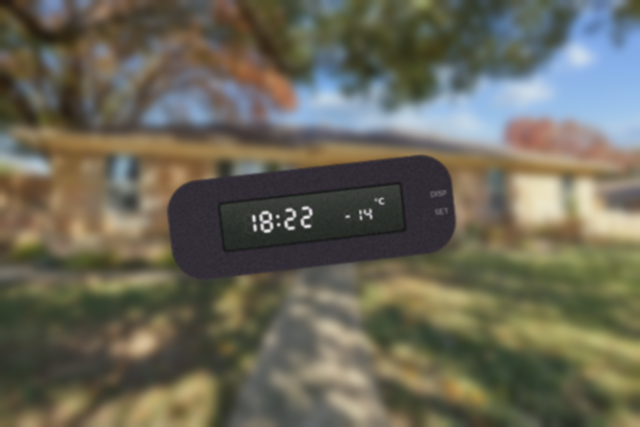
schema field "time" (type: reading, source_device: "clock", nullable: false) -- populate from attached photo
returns 18:22
